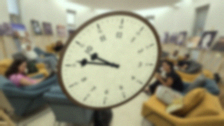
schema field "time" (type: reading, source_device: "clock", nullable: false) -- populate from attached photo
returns 9:46
